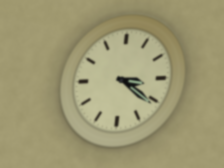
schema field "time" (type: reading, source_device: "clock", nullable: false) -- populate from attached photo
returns 3:21
